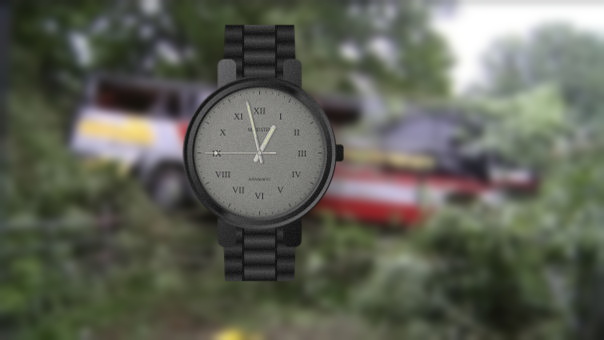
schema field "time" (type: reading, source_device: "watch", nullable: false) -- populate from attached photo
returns 12:57:45
